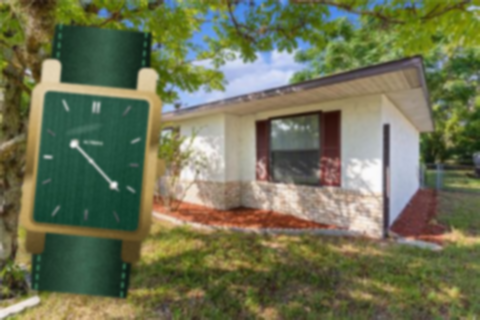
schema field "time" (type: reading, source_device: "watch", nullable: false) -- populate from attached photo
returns 10:22
